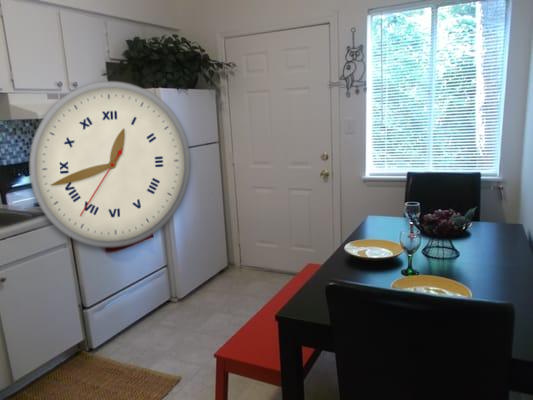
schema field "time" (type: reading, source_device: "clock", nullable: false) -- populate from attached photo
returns 12:42:36
